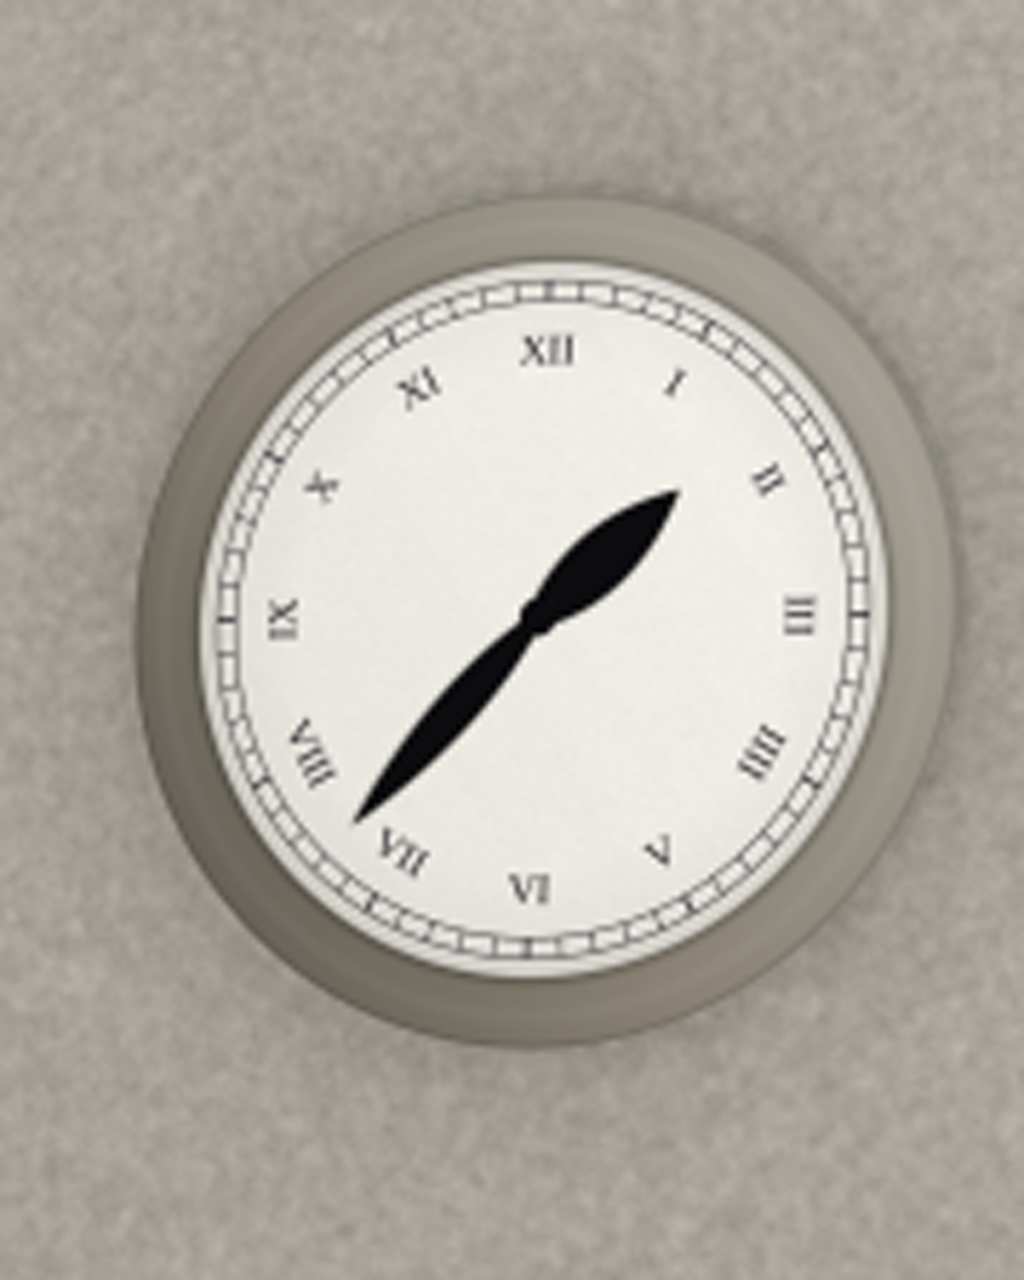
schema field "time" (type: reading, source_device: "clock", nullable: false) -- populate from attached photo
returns 1:37
